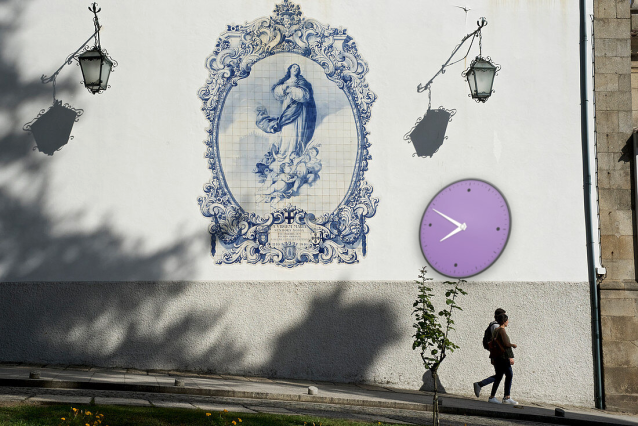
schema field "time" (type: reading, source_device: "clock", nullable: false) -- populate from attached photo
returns 7:49
